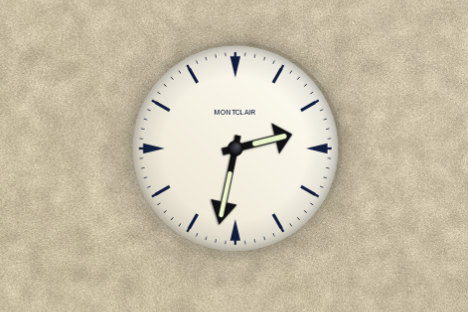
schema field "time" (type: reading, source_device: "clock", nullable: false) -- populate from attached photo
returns 2:32
